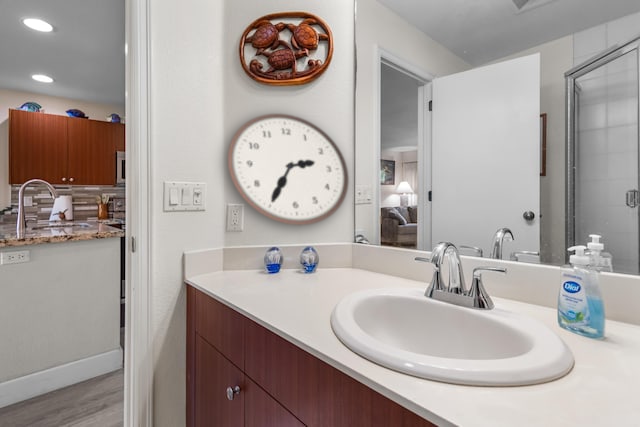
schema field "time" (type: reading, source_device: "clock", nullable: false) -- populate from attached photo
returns 2:35
